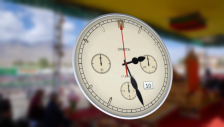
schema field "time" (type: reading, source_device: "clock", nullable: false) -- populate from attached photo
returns 2:27
